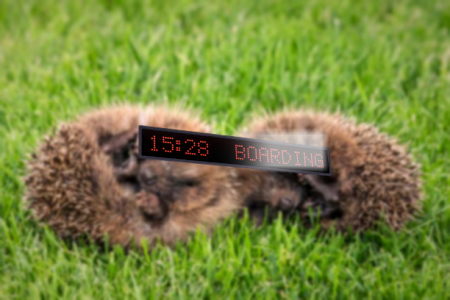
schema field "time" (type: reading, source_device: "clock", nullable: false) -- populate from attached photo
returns 15:28
